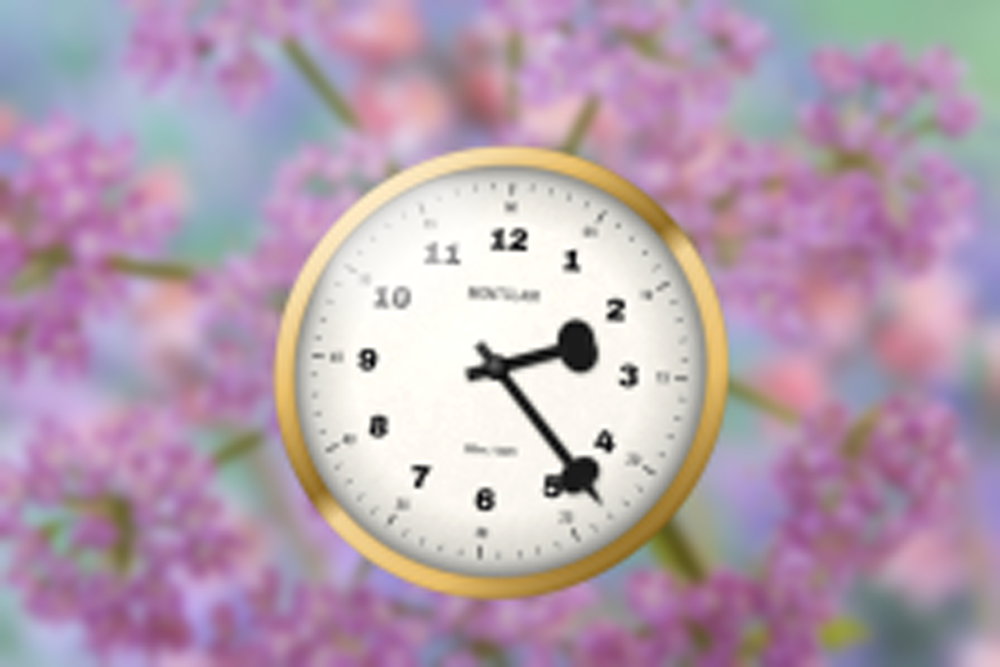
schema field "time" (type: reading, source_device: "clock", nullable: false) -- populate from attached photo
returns 2:23
